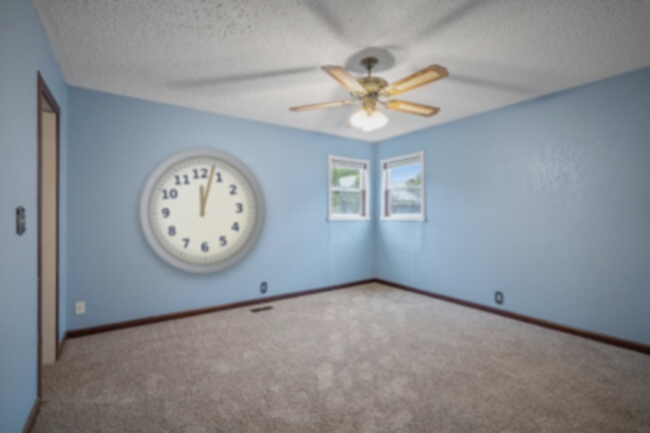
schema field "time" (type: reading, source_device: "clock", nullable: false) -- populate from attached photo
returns 12:03
